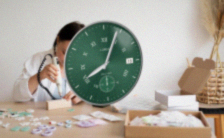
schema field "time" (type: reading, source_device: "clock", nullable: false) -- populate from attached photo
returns 8:04
